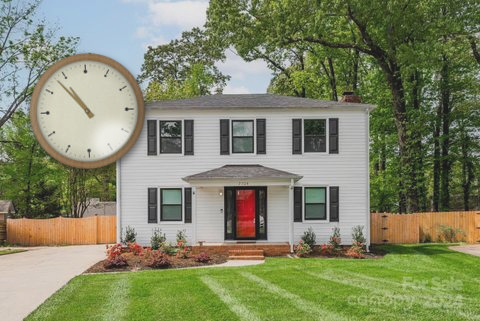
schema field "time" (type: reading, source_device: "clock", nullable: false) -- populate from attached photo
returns 10:53
